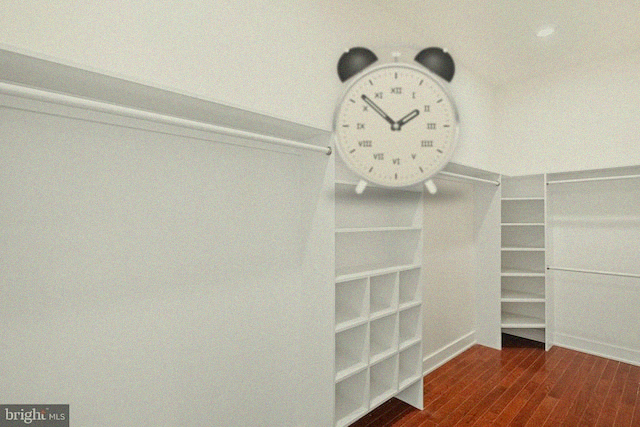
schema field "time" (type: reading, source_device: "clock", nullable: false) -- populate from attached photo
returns 1:52
